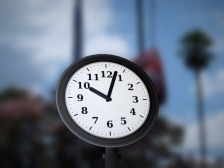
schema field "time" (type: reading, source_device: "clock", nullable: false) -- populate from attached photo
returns 10:03
